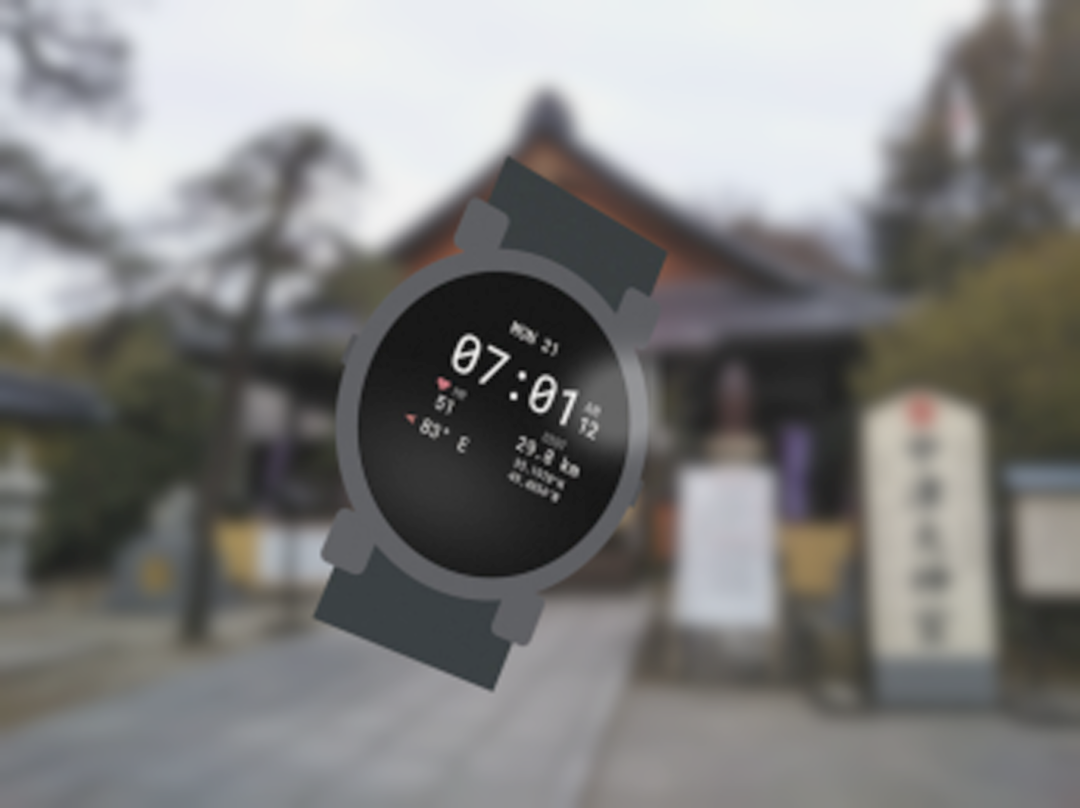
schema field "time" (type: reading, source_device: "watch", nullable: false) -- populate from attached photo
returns 7:01
